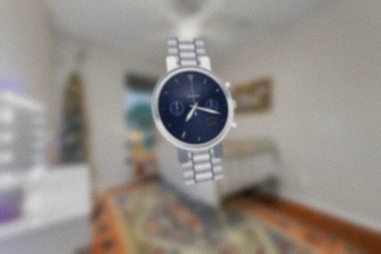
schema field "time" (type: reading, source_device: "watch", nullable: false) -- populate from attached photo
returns 7:18
